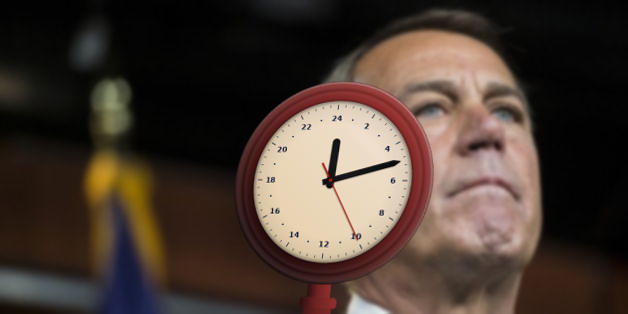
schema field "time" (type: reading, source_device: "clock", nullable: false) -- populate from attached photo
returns 0:12:25
